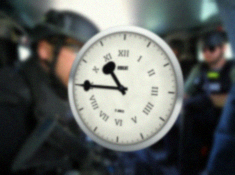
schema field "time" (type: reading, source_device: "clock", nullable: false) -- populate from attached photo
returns 10:45
